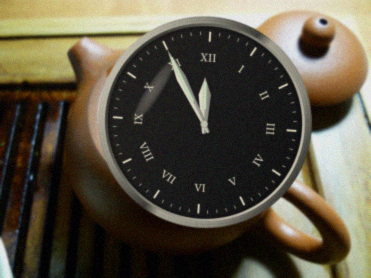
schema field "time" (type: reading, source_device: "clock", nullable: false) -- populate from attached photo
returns 11:55
